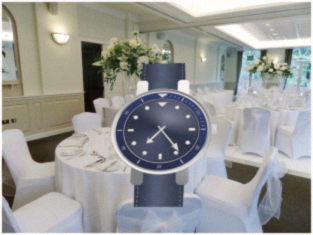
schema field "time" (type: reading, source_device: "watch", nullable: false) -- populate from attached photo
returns 7:24
